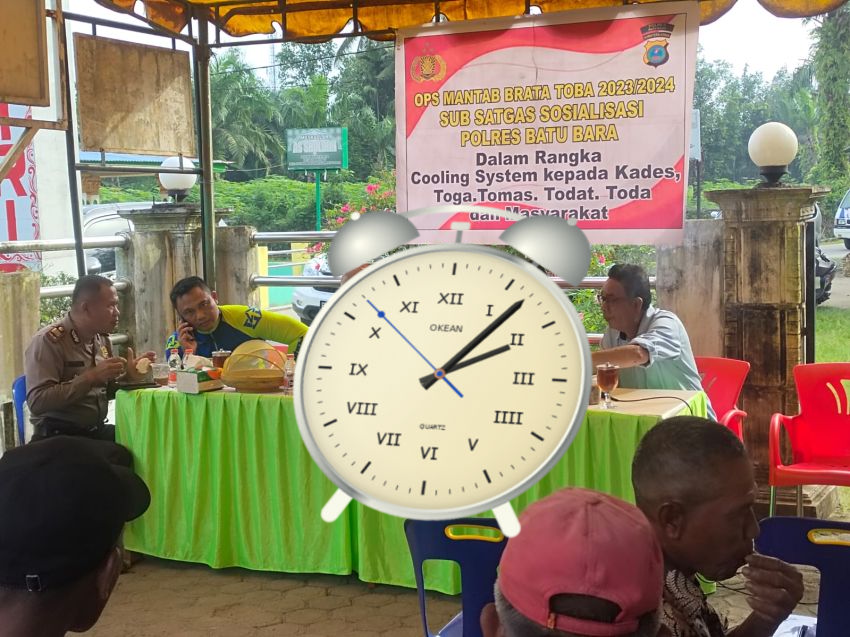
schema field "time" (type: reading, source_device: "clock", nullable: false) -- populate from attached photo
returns 2:06:52
